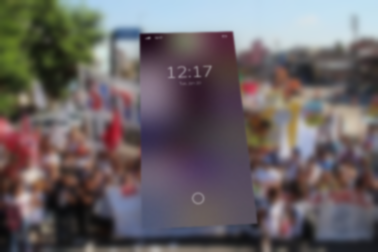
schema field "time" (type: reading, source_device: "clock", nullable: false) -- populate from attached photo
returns 12:17
